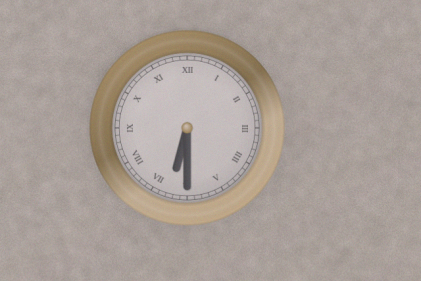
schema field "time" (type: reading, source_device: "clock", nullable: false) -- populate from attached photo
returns 6:30
